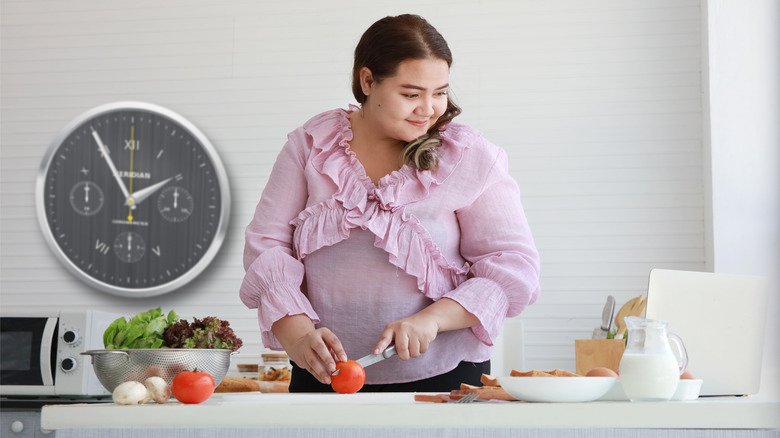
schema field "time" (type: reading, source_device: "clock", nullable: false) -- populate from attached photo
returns 1:55
